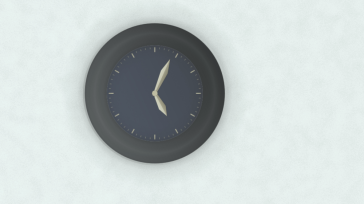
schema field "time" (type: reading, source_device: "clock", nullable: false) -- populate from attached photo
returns 5:04
